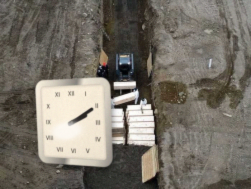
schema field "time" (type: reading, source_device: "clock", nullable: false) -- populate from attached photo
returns 2:10
